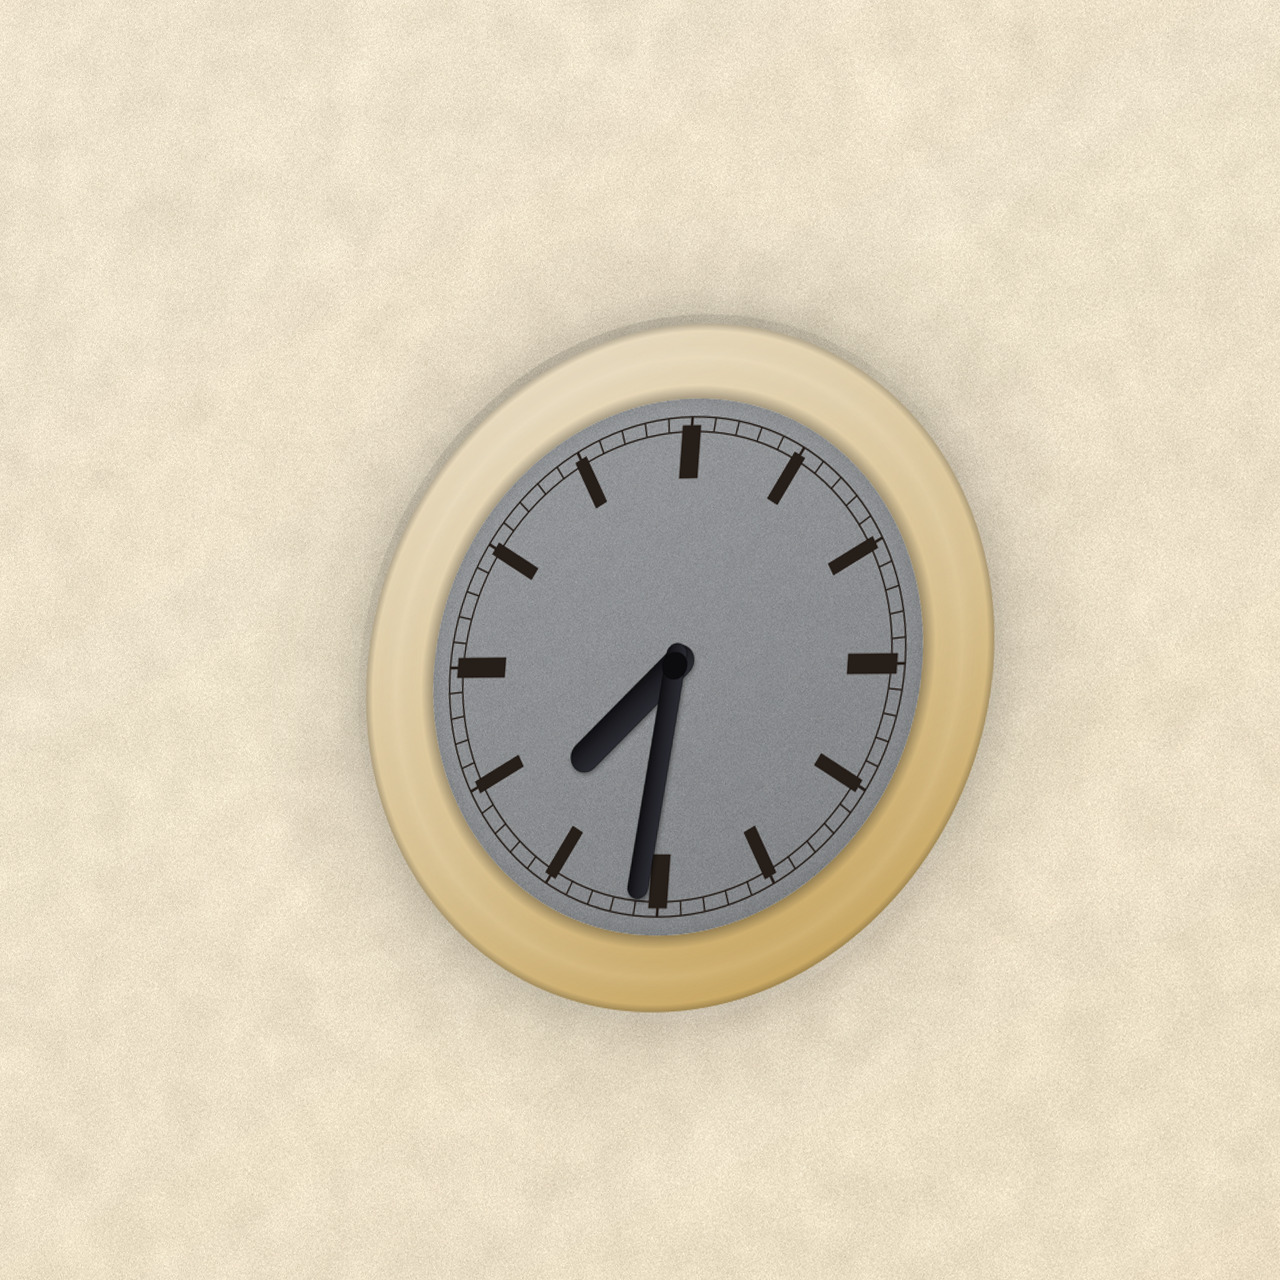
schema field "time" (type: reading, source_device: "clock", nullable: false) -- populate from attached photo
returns 7:31
